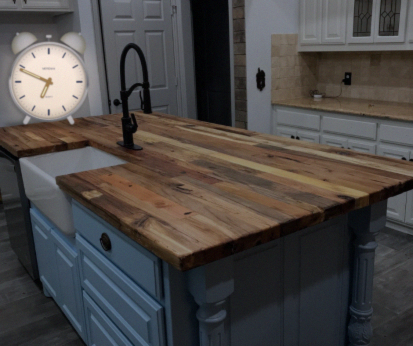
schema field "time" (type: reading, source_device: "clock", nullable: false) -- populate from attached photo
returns 6:49
